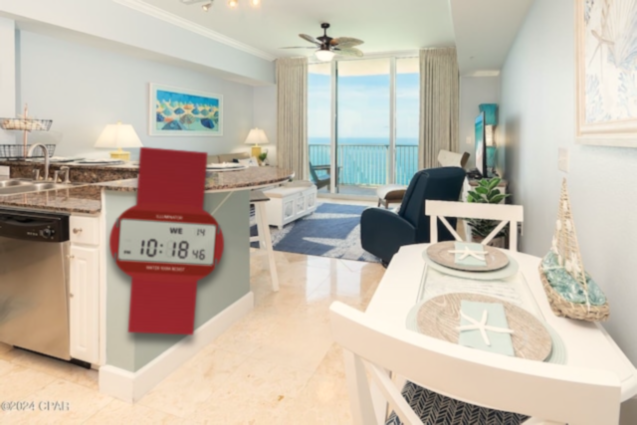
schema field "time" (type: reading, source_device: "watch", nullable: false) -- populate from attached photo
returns 10:18:46
